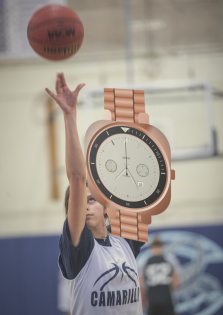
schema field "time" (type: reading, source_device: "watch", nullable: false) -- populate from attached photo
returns 7:25
